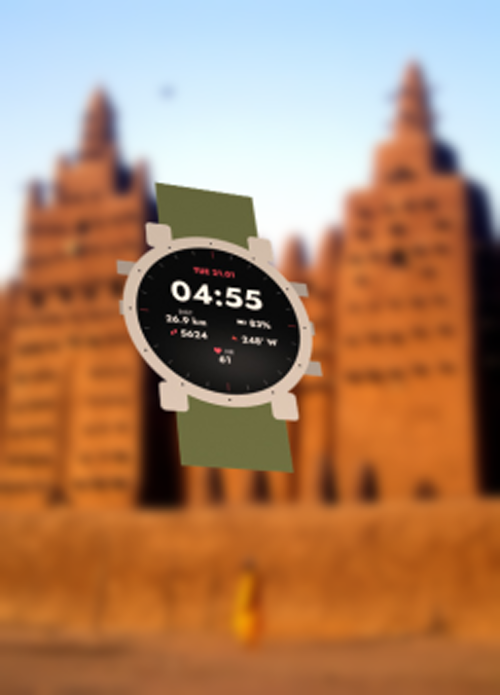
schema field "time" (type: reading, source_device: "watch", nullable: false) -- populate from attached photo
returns 4:55
